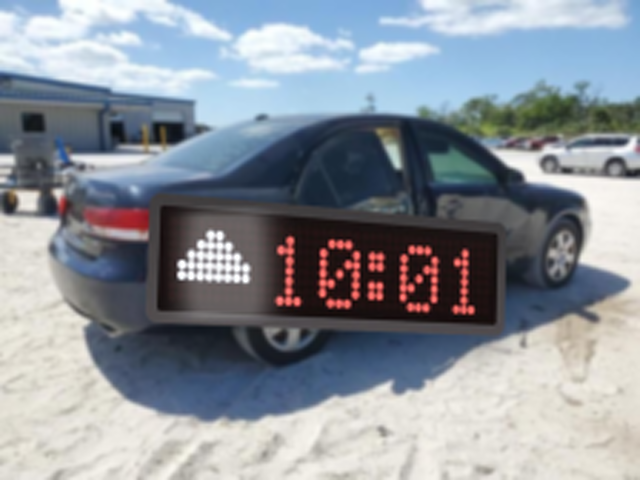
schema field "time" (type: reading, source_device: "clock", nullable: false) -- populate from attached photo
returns 10:01
